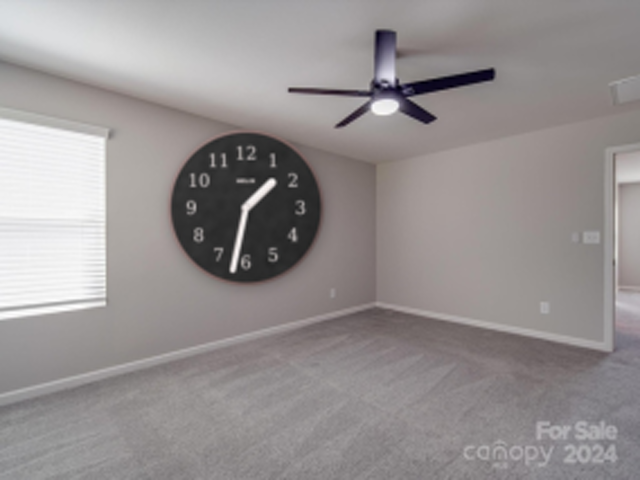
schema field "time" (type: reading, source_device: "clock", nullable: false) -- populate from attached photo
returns 1:32
